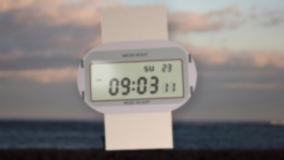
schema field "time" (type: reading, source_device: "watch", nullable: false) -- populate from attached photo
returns 9:03:11
